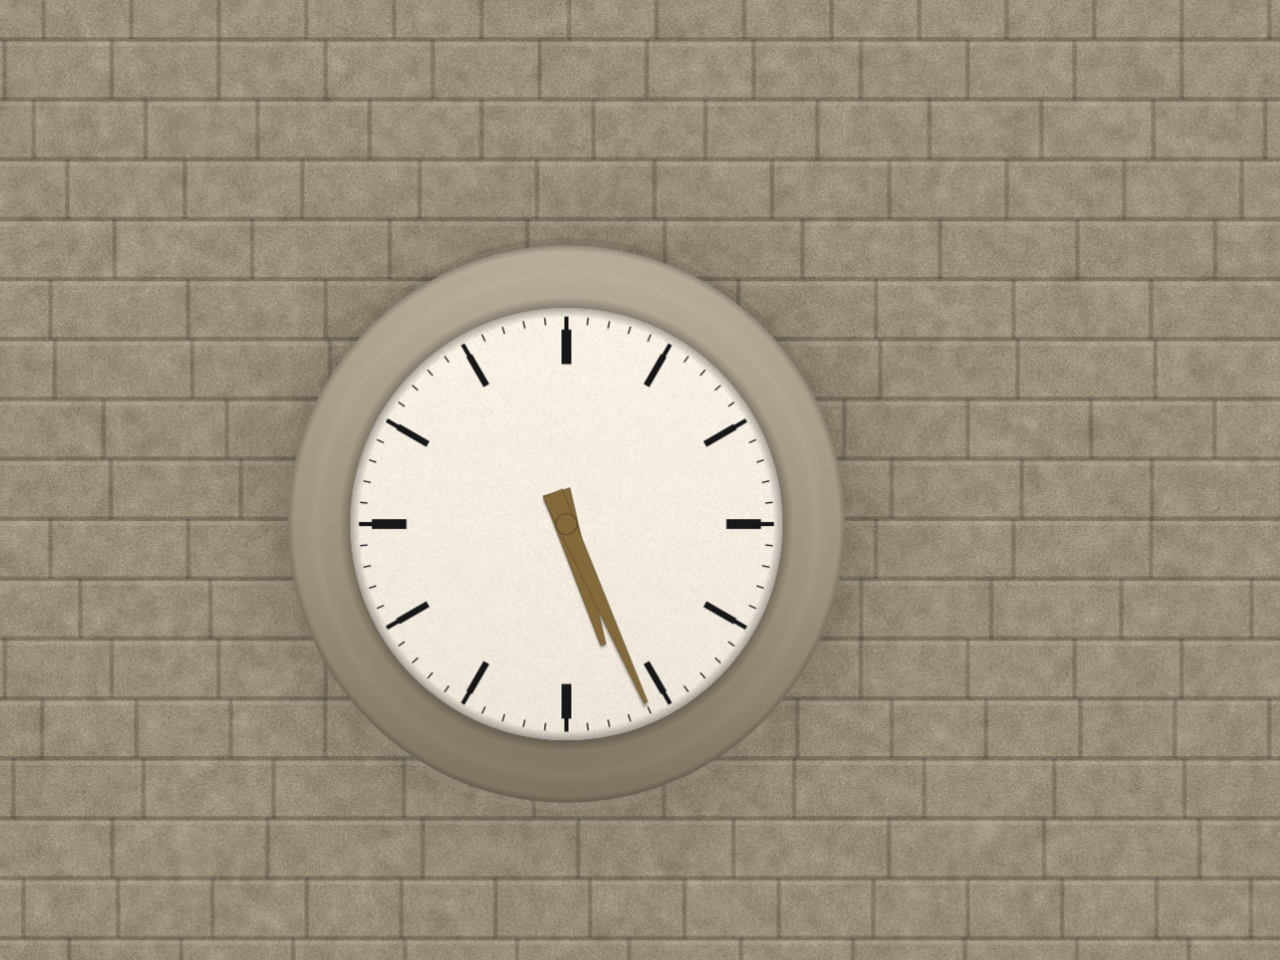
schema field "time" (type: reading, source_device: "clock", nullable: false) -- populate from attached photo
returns 5:26
